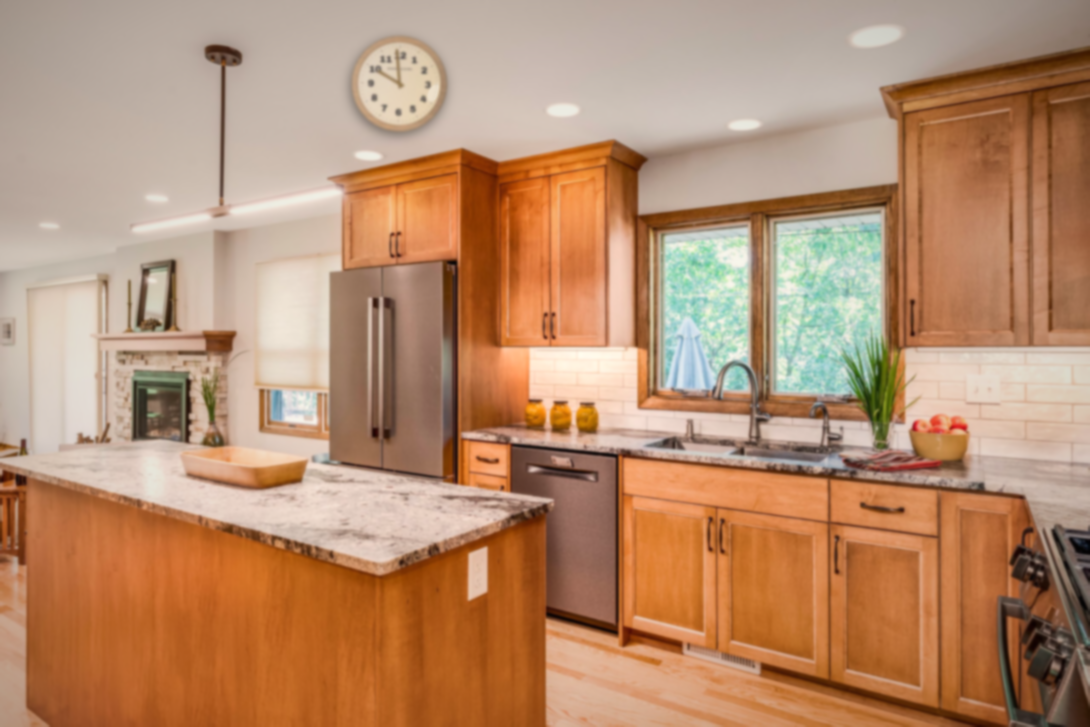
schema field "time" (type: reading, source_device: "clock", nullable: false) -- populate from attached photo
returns 9:59
